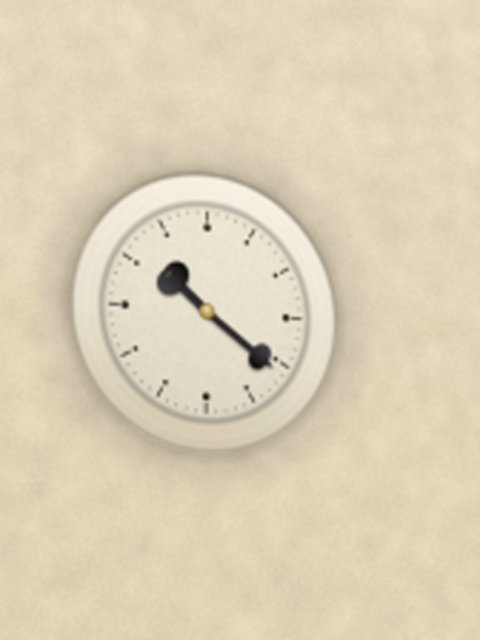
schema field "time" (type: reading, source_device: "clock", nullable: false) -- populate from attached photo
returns 10:21
